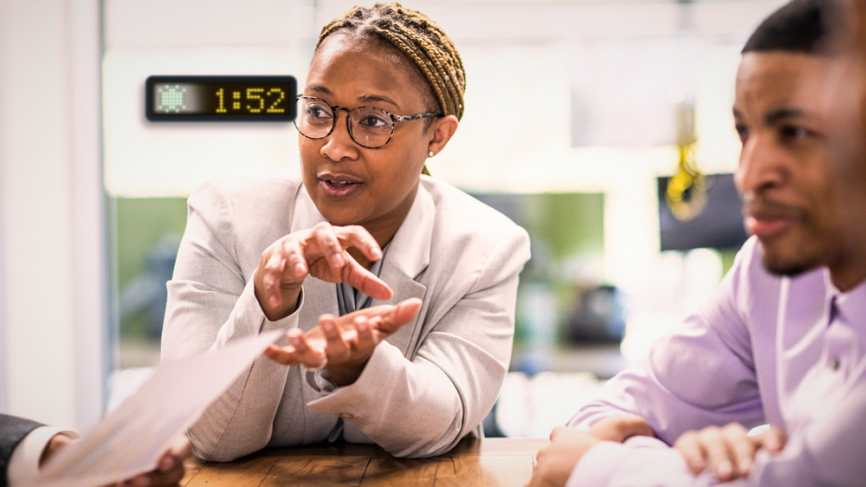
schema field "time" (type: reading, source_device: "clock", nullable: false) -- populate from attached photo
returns 1:52
